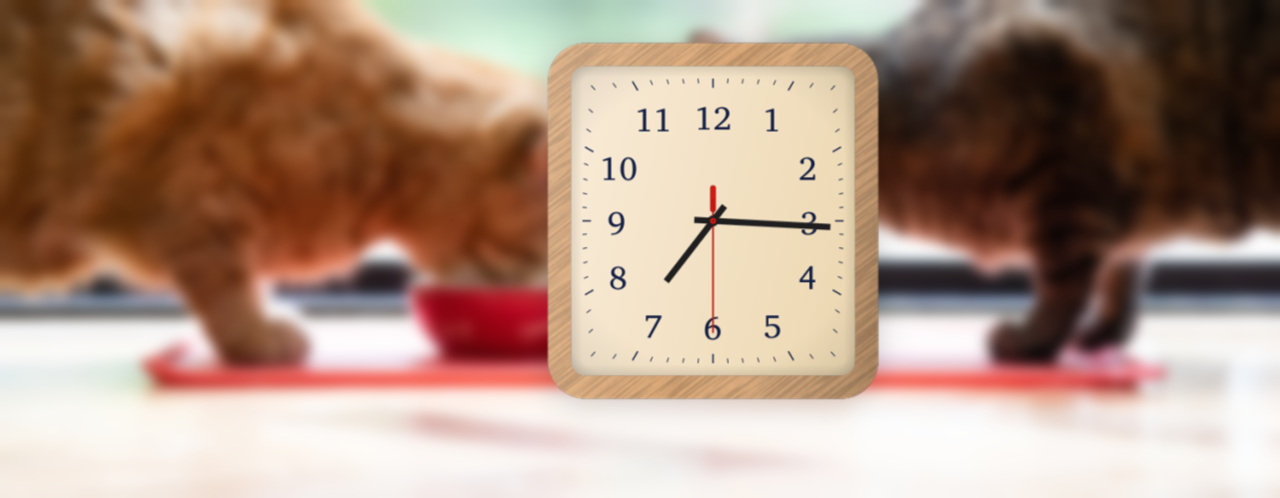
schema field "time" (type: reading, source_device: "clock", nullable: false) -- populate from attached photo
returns 7:15:30
